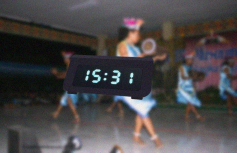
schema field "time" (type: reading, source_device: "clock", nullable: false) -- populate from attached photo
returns 15:31
